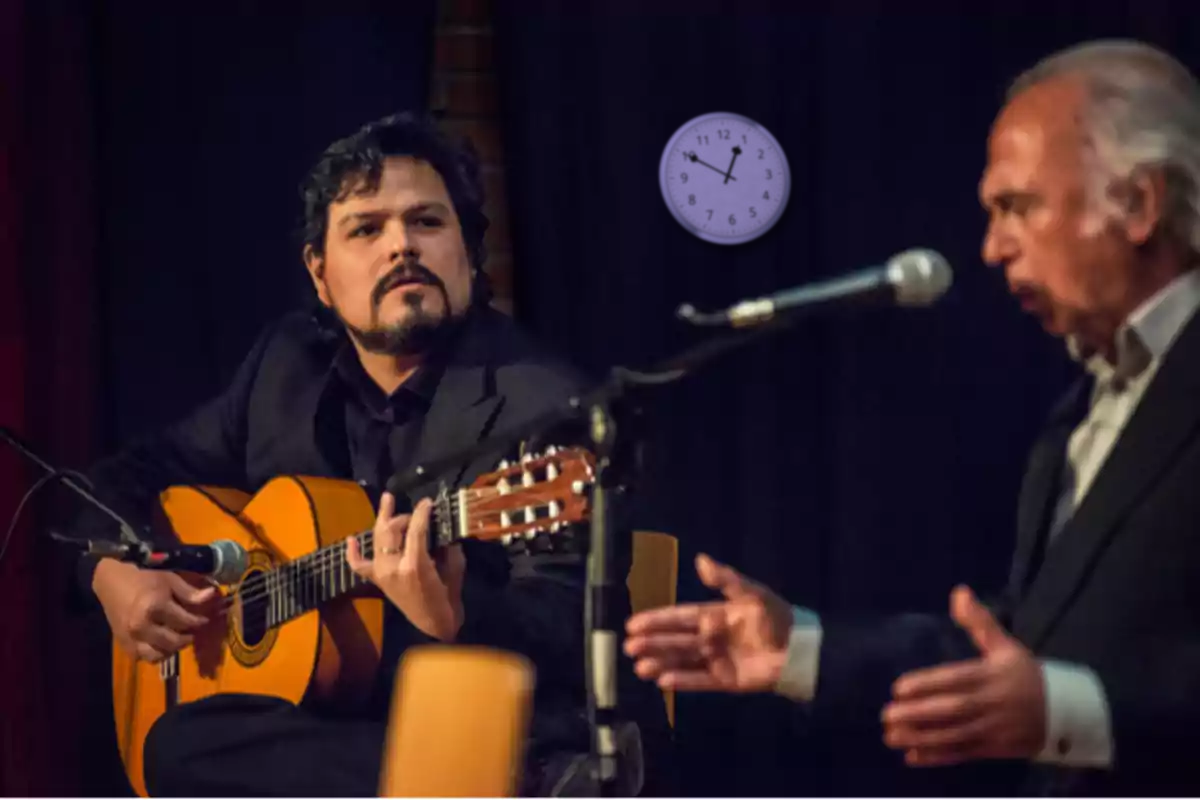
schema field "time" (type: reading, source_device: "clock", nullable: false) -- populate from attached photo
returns 12:50
